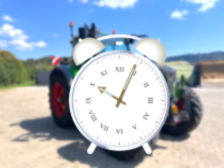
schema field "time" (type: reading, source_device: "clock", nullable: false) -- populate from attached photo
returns 10:04
